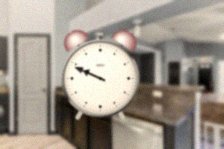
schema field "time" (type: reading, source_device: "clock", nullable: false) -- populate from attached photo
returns 9:49
